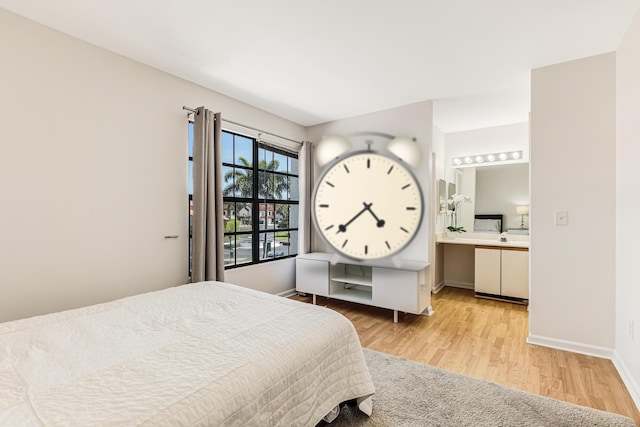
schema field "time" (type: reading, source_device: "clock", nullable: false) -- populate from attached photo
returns 4:38
